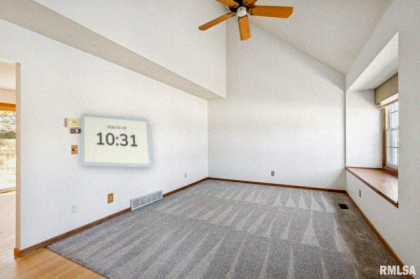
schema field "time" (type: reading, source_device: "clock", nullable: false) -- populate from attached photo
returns 10:31
